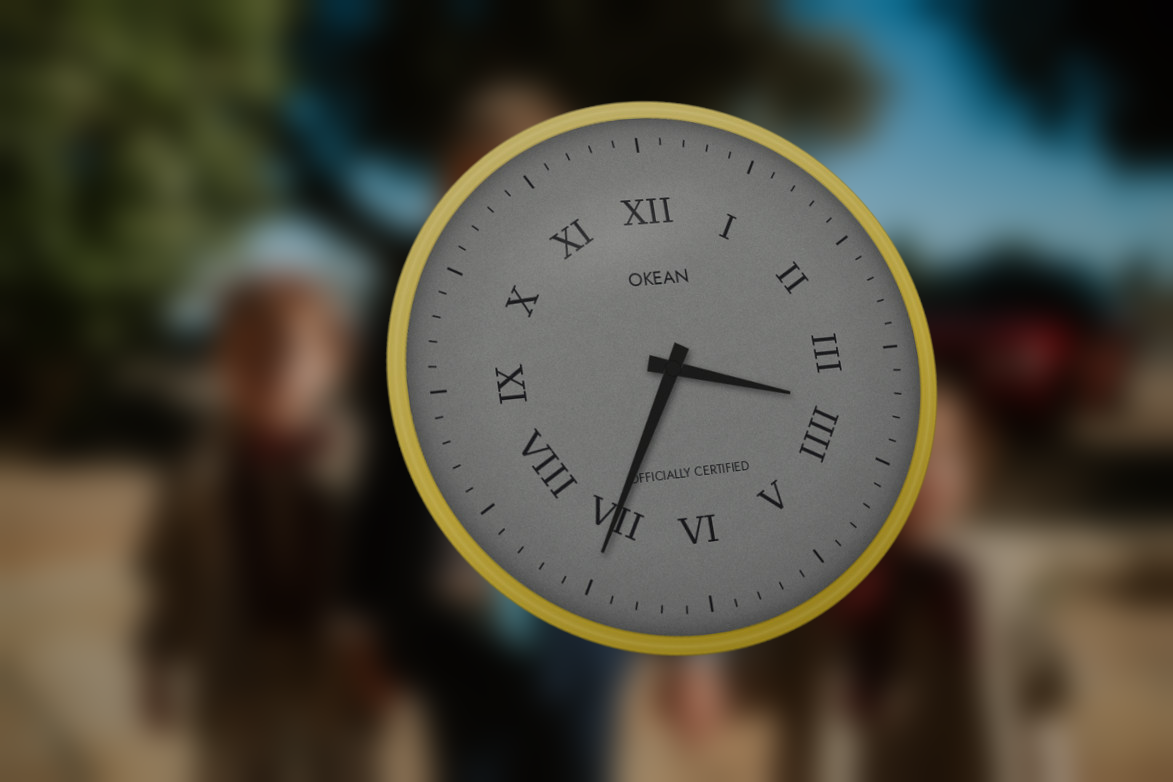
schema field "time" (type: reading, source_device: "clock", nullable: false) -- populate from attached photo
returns 3:35
